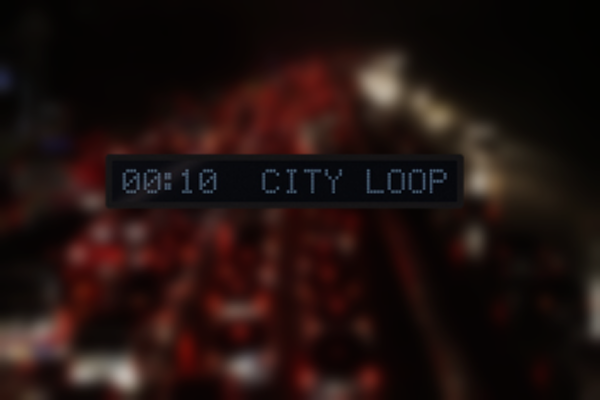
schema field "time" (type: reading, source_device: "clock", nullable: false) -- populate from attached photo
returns 0:10
